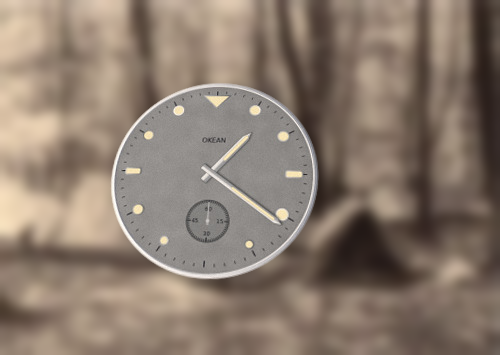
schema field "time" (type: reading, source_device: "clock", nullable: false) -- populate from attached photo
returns 1:21
